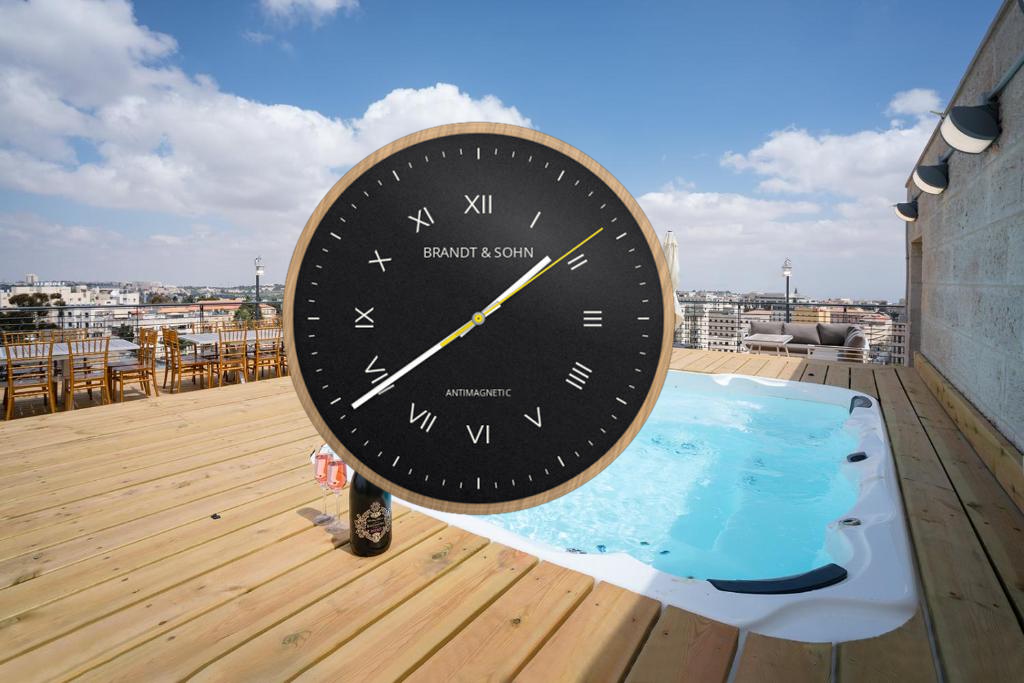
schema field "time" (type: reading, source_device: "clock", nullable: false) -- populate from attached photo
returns 1:39:09
